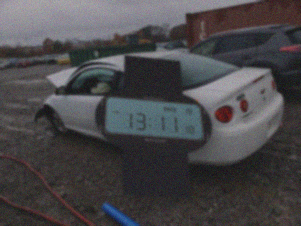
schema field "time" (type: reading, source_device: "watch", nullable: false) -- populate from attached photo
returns 13:11
